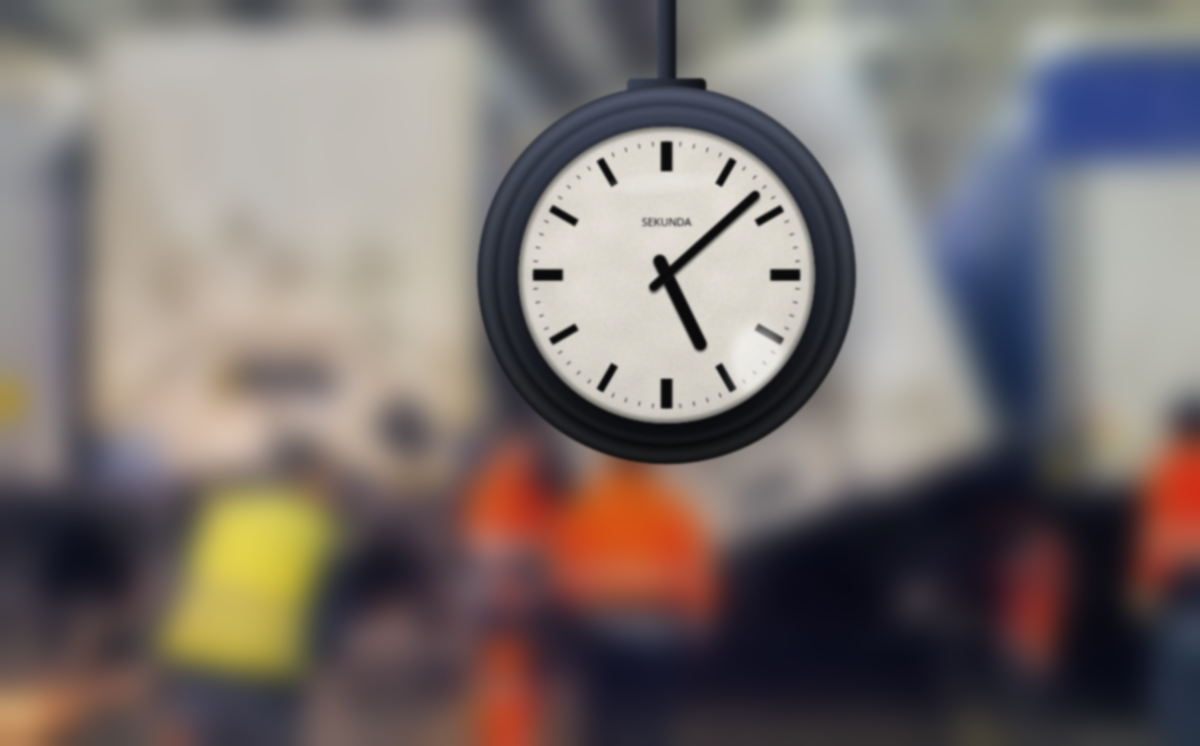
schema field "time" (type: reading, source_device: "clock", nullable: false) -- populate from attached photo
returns 5:08
